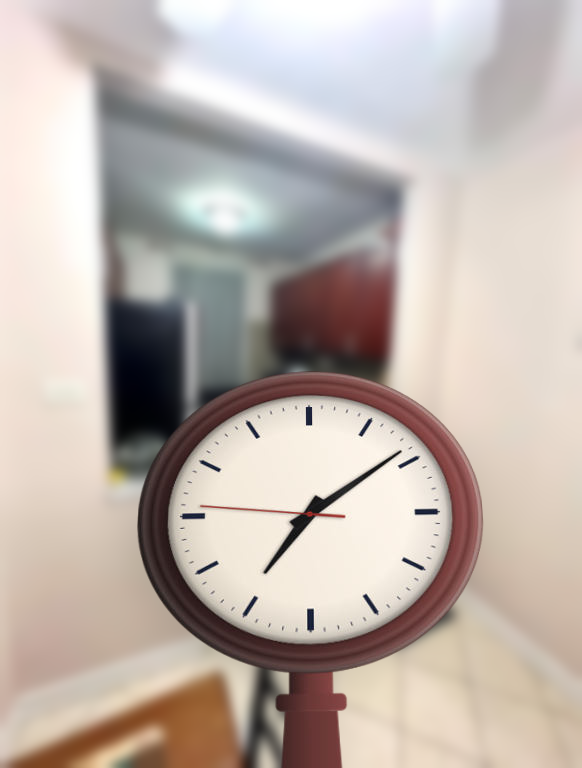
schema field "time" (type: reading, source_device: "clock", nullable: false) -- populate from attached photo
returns 7:08:46
